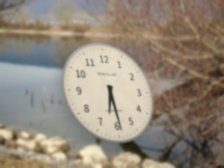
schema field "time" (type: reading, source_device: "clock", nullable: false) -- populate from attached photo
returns 6:29
